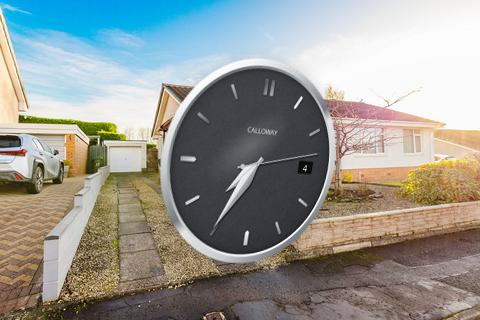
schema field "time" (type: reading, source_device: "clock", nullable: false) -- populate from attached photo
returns 7:35:13
